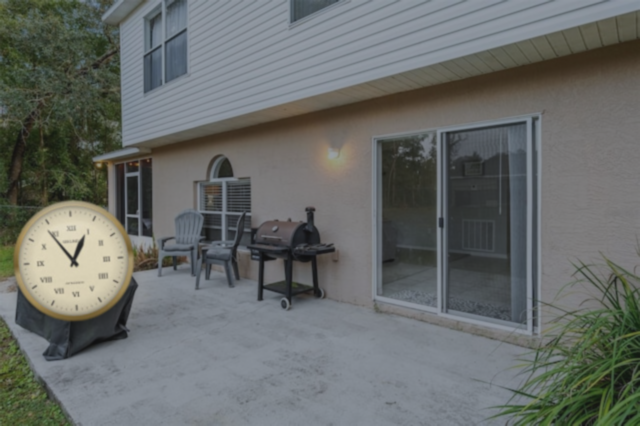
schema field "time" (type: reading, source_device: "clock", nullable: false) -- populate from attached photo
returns 12:54
